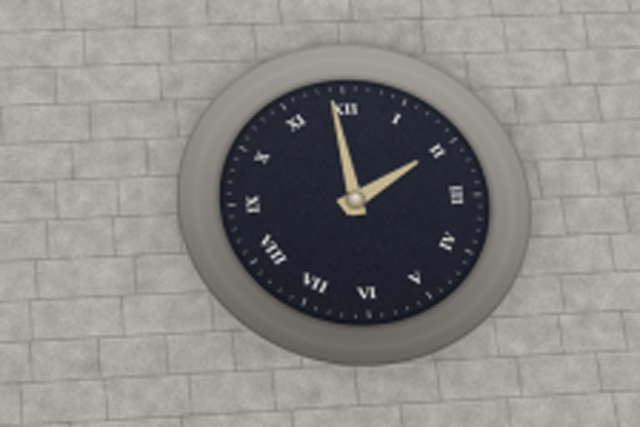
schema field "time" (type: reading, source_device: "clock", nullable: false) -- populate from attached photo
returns 1:59
